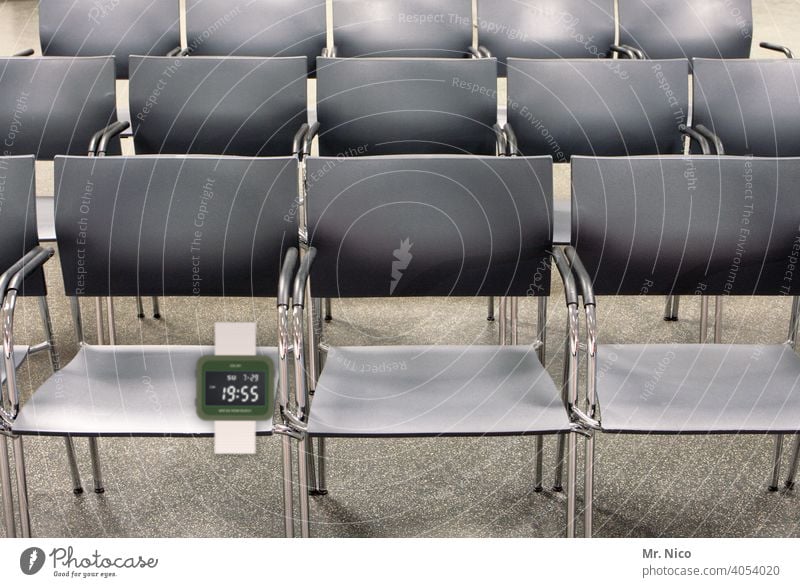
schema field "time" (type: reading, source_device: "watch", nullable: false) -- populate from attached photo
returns 19:55
